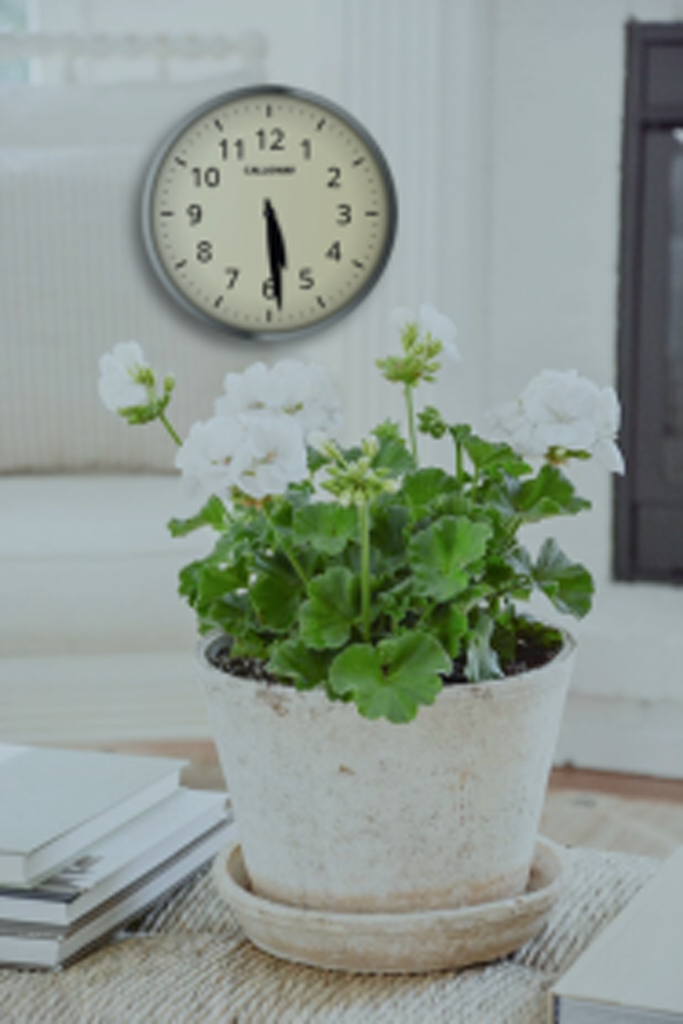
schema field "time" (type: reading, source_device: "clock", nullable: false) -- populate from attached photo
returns 5:29
